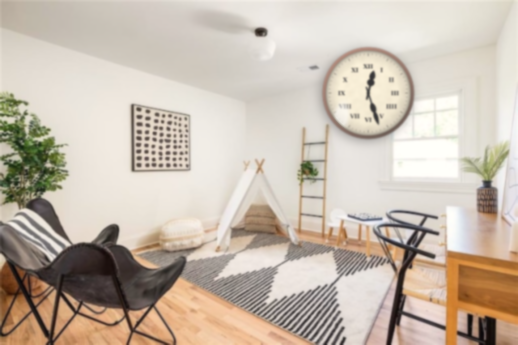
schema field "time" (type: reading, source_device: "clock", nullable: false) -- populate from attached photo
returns 12:27
